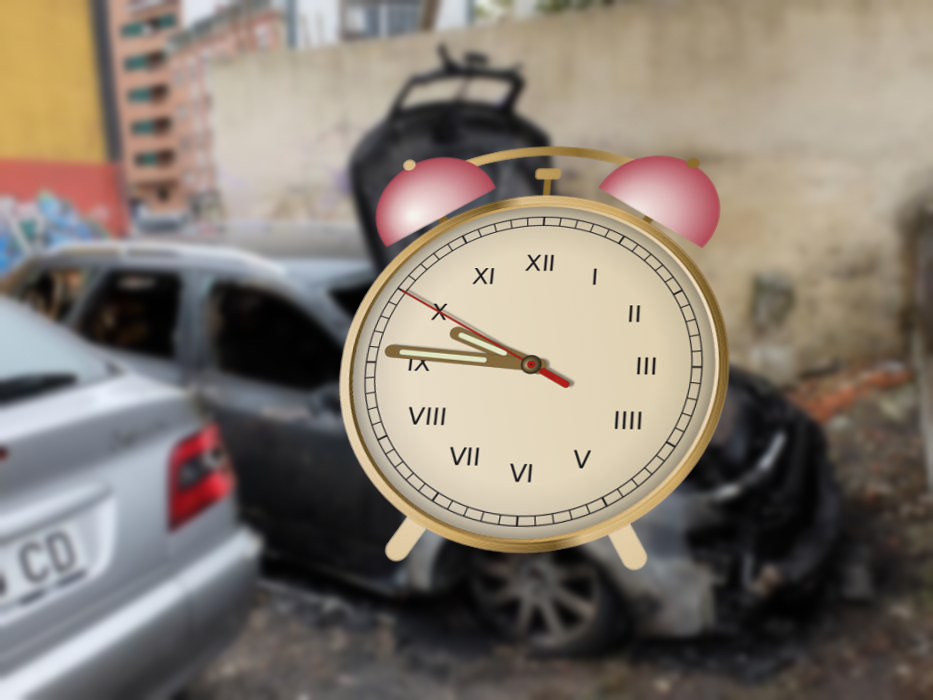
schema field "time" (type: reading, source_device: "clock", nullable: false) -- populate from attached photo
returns 9:45:50
